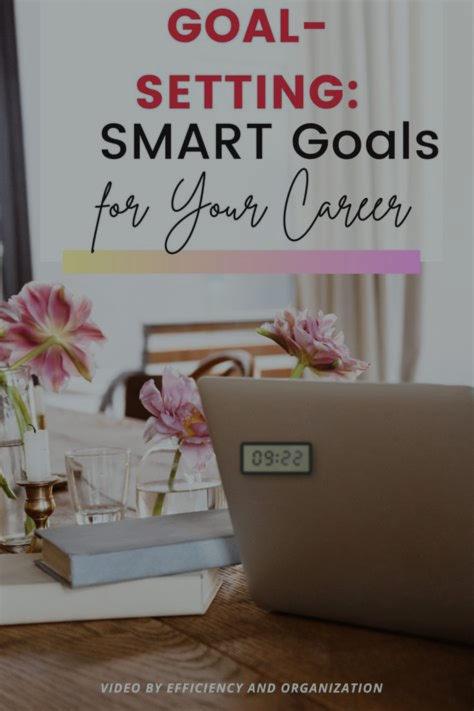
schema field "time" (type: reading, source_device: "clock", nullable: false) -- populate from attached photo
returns 9:22
